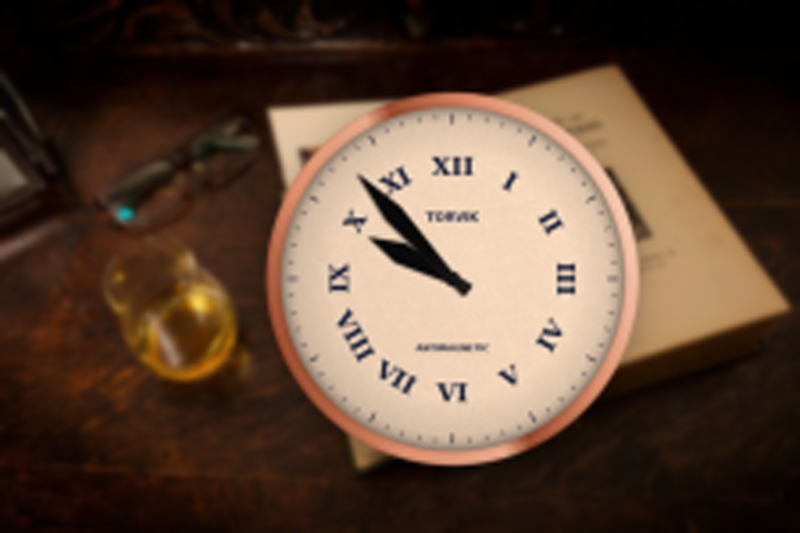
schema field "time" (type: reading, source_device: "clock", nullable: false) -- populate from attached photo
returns 9:53
